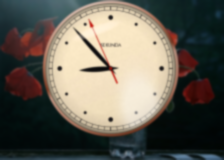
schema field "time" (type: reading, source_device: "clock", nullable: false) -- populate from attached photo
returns 8:52:56
